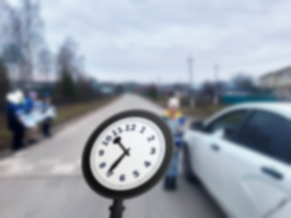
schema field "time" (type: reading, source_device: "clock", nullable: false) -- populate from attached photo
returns 10:36
